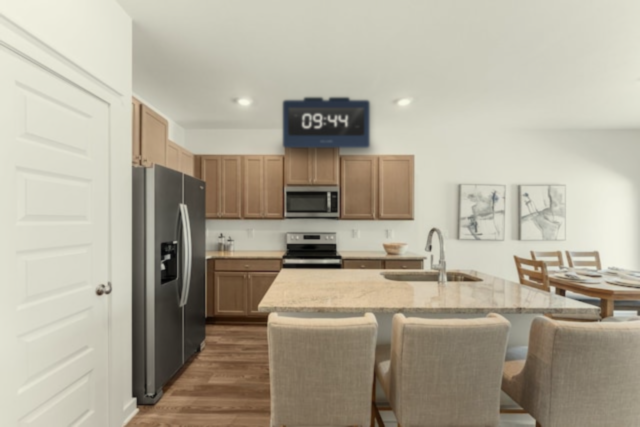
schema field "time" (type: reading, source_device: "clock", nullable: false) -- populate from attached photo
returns 9:44
